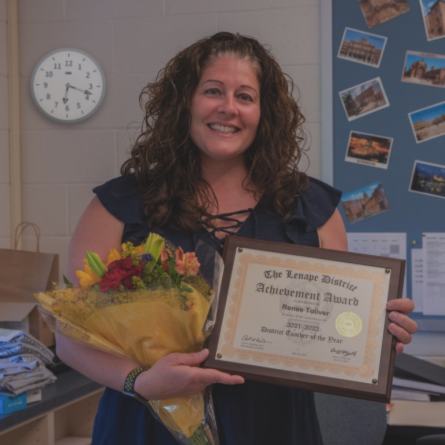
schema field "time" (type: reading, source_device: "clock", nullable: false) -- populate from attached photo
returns 6:18
